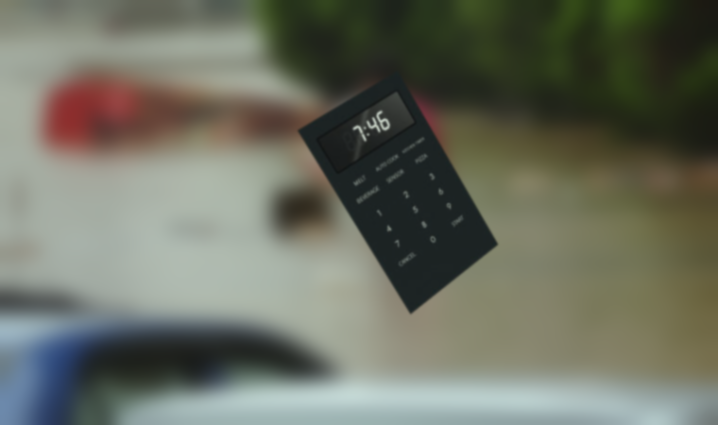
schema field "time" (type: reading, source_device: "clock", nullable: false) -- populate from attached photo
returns 7:46
